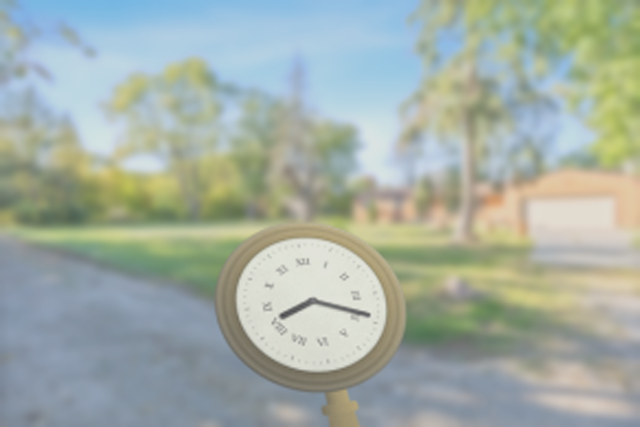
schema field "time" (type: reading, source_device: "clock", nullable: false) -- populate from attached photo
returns 8:19
